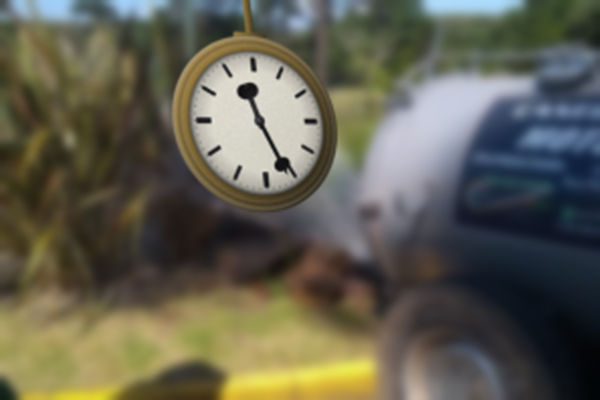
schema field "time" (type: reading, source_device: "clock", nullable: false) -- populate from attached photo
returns 11:26
